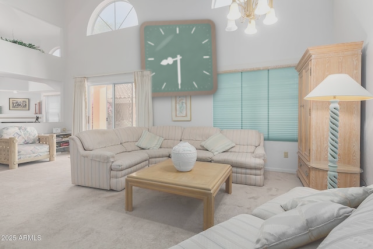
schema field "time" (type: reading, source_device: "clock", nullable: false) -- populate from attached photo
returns 8:30
